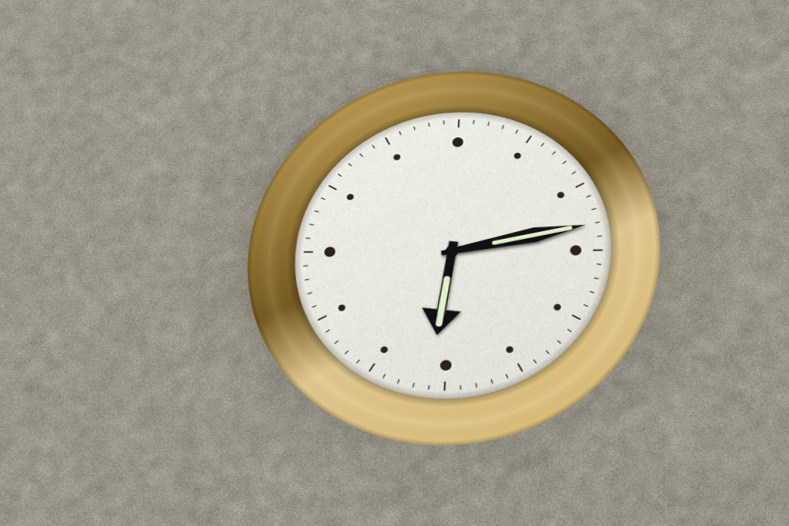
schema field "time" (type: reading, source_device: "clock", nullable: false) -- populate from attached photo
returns 6:13
